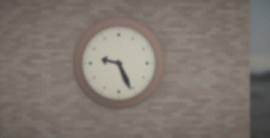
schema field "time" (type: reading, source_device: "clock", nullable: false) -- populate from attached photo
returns 9:26
